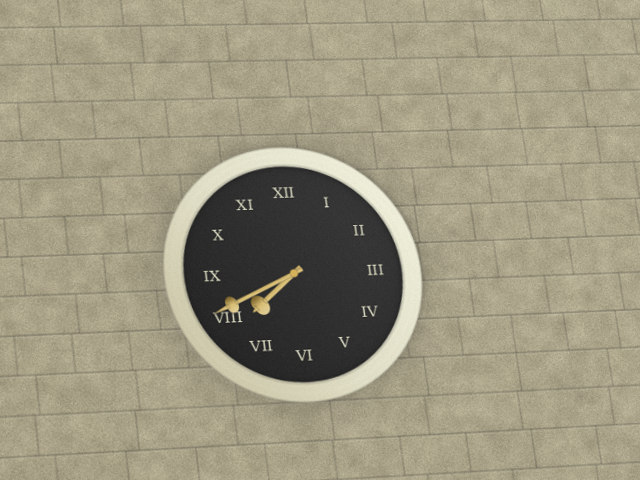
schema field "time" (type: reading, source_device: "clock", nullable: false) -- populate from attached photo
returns 7:41
